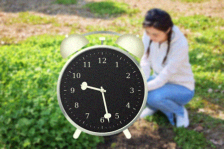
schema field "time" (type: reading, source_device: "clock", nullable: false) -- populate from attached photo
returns 9:28
